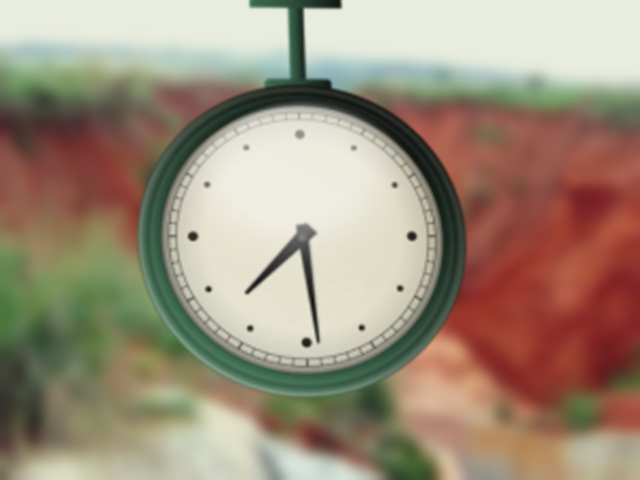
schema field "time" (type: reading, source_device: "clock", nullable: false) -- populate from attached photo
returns 7:29
